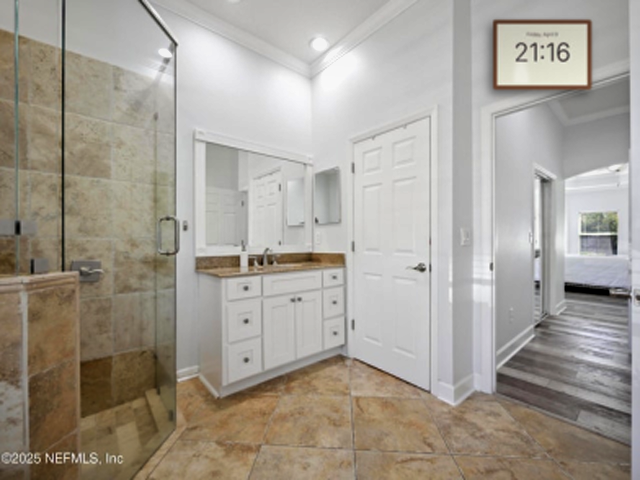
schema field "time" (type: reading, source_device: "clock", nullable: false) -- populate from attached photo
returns 21:16
